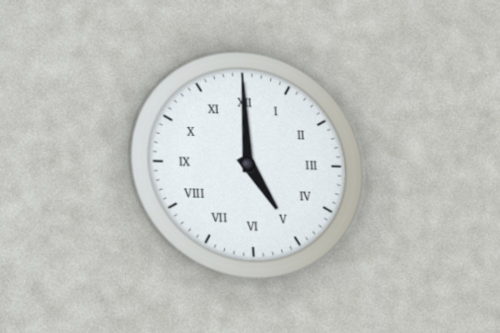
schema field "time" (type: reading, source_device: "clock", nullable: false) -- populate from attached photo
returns 5:00
